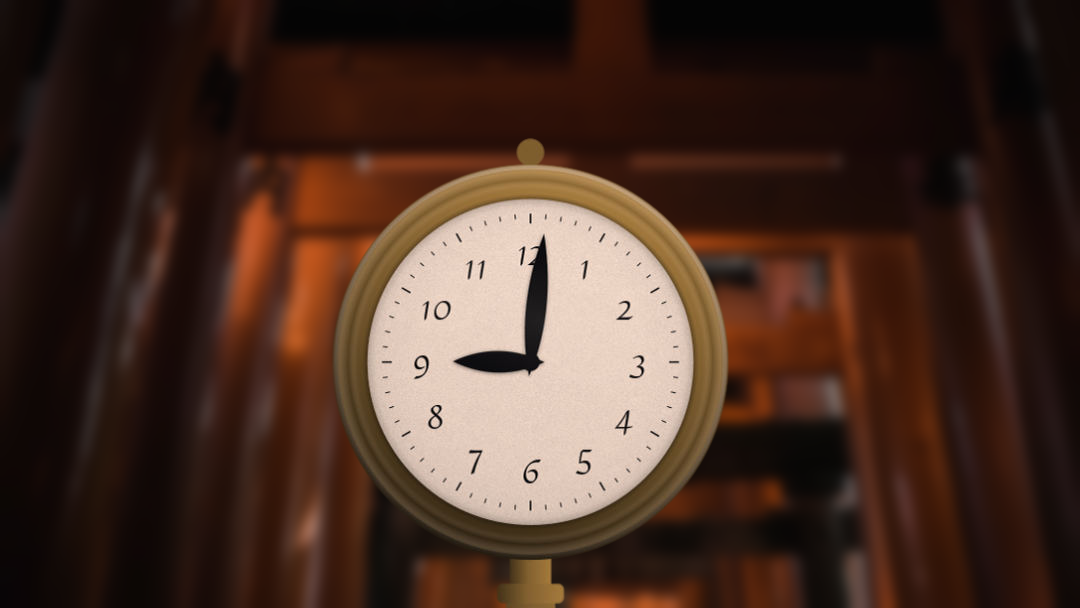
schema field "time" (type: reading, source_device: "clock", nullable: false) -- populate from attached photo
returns 9:01
